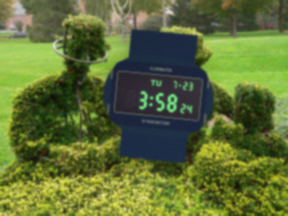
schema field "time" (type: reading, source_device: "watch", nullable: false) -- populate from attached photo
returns 3:58
